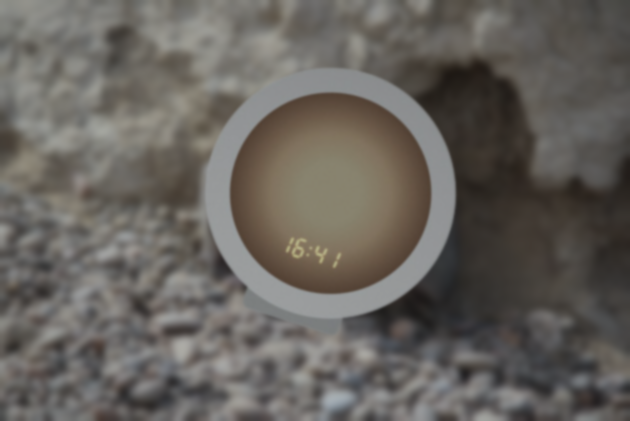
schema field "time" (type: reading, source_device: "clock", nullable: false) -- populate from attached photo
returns 16:41
